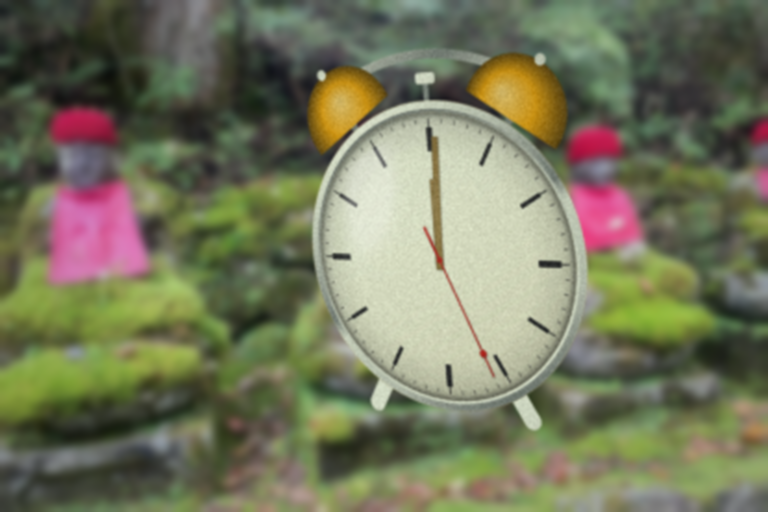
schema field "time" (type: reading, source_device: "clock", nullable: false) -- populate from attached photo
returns 12:00:26
